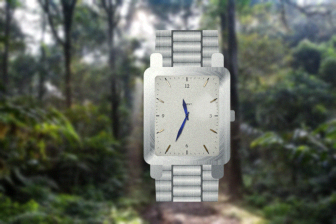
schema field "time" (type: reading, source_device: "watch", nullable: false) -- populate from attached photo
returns 11:34
